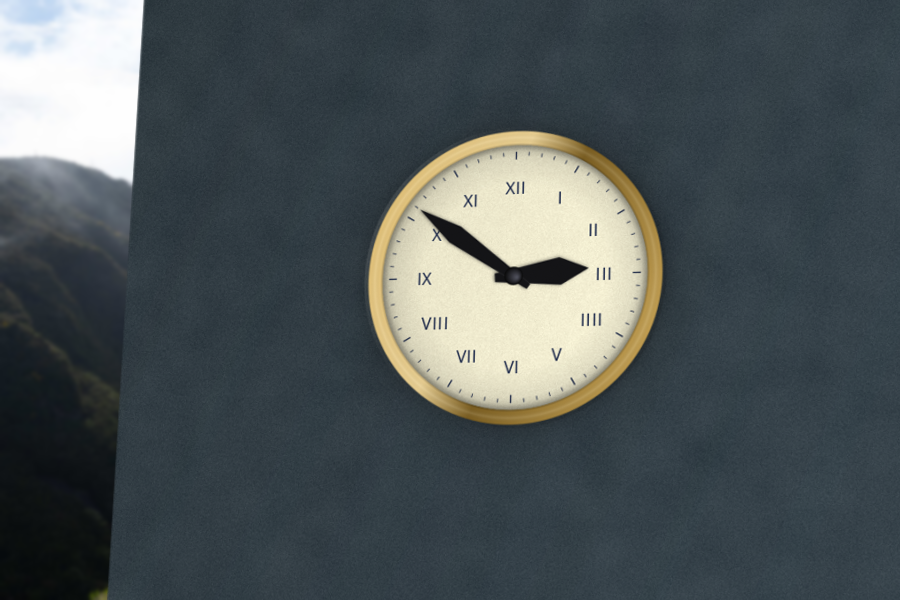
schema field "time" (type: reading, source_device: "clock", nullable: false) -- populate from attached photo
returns 2:51
